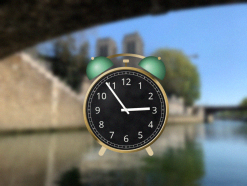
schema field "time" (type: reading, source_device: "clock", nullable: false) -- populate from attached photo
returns 2:54
